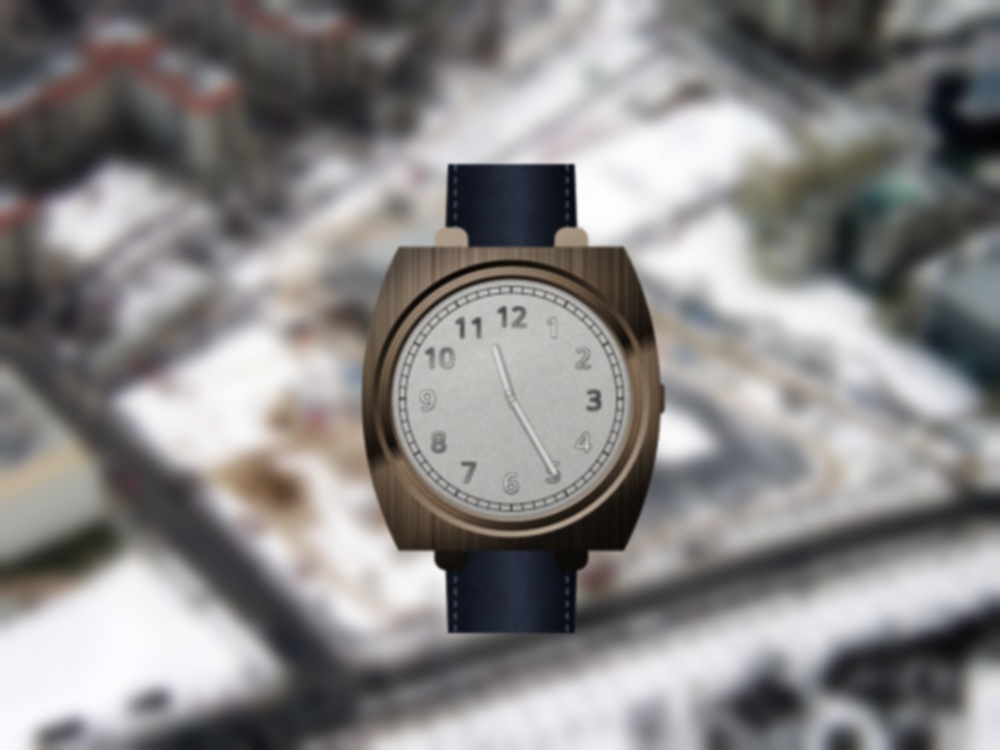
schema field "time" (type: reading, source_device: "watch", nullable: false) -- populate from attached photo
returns 11:25
